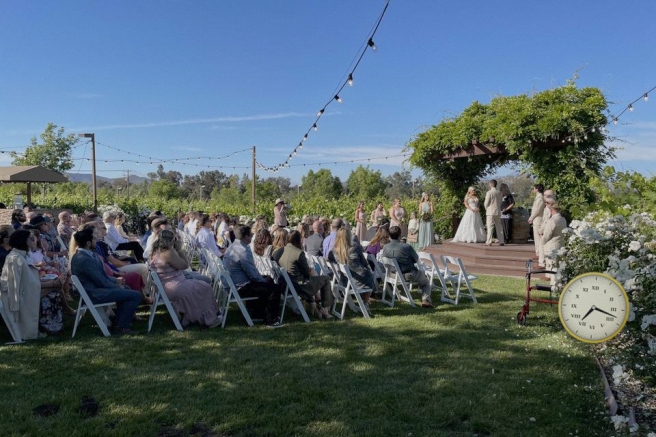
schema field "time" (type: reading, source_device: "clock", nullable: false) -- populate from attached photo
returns 7:18
